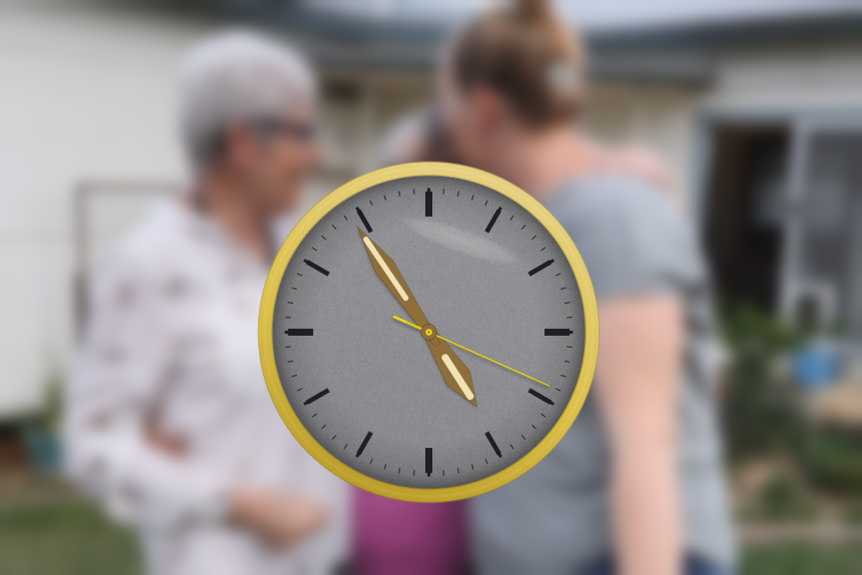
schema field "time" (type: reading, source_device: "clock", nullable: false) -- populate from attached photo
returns 4:54:19
